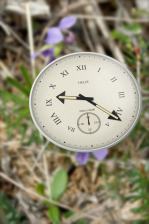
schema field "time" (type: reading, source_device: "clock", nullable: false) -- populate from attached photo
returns 9:22
